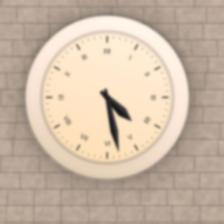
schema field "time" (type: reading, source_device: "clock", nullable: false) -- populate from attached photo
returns 4:28
